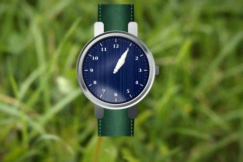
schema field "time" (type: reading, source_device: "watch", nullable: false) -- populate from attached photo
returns 1:05
